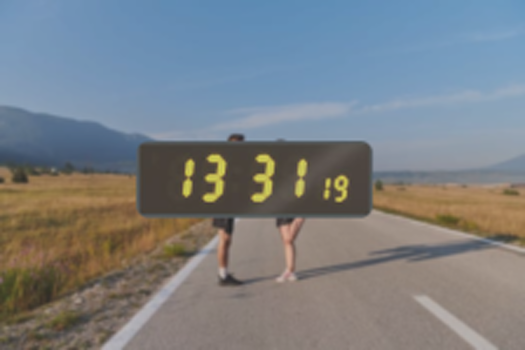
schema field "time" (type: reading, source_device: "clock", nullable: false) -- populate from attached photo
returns 13:31:19
